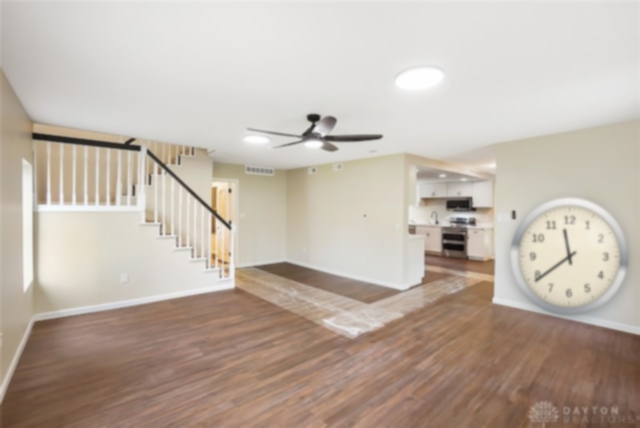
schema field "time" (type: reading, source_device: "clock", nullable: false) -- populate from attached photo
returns 11:39
